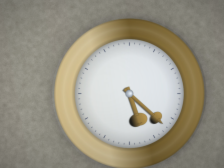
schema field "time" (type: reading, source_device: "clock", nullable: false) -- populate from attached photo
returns 5:22
